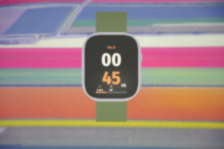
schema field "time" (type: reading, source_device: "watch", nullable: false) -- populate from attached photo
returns 0:45
